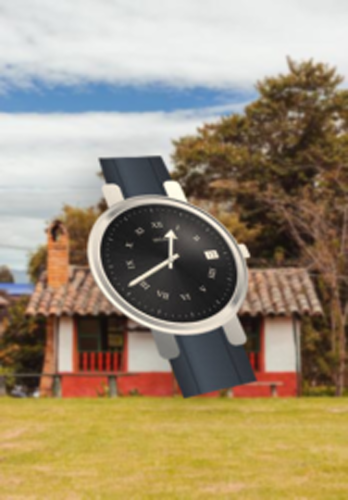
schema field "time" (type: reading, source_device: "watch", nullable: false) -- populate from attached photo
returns 12:41
